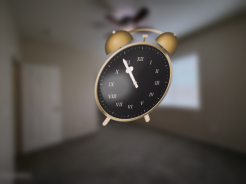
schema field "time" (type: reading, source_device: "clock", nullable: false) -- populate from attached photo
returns 10:54
